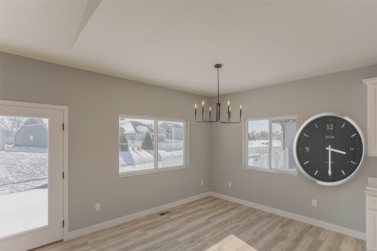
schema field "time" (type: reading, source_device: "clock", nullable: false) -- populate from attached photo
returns 3:30
